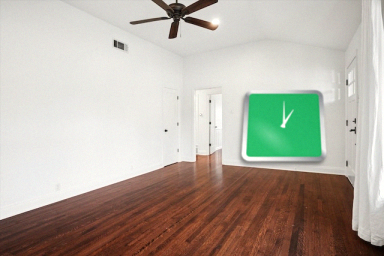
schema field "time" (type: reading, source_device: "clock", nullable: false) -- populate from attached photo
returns 1:00
